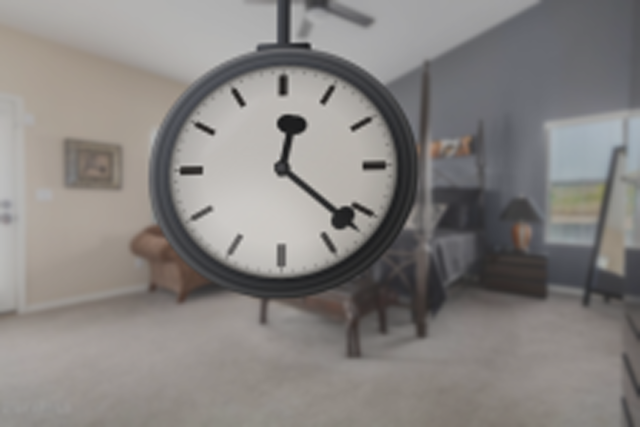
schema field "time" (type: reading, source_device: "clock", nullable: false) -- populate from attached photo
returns 12:22
